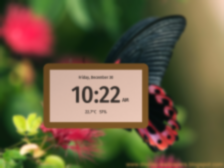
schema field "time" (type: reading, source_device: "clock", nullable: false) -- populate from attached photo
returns 10:22
